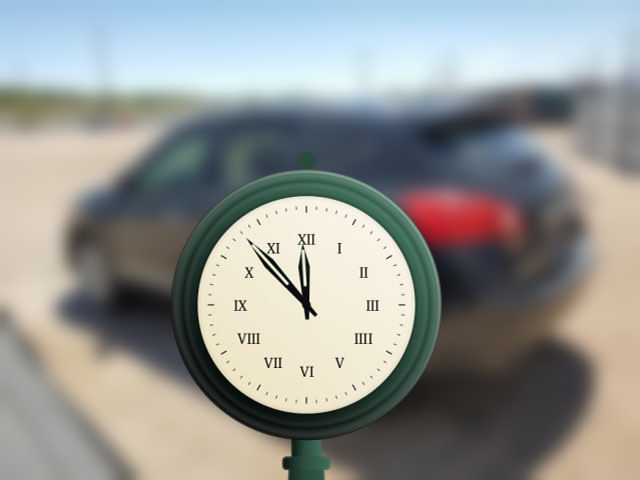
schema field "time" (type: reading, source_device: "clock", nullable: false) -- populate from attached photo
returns 11:53
